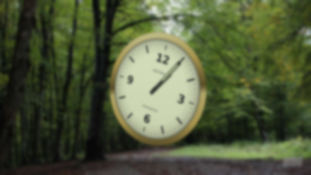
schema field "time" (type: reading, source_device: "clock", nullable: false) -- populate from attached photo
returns 1:05
